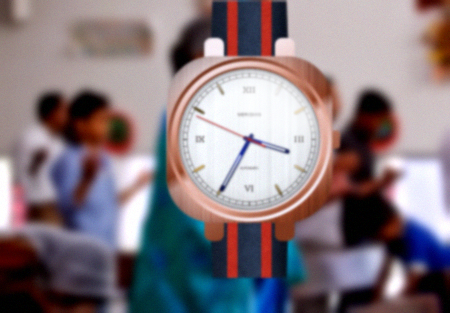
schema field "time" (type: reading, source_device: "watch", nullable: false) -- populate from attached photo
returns 3:34:49
